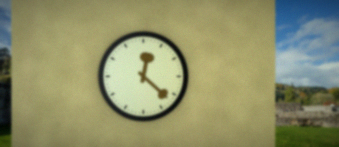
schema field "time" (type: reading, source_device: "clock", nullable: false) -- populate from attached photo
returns 12:22
